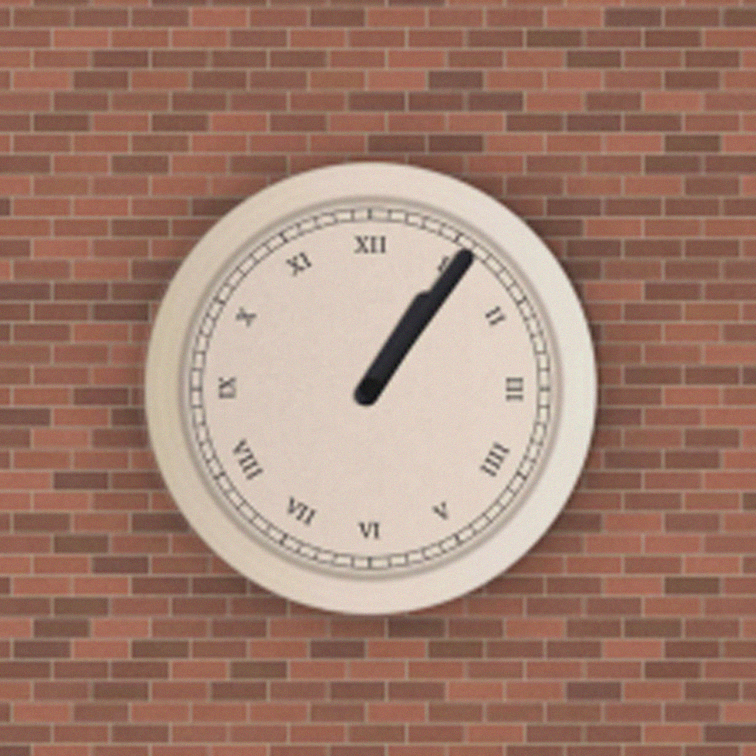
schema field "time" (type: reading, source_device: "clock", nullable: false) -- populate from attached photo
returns 1:06
